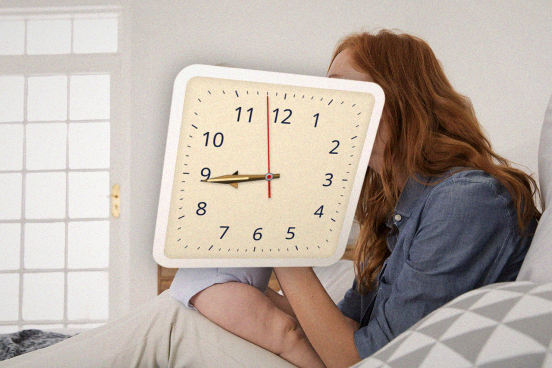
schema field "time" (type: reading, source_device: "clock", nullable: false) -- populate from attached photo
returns 8:43:58
